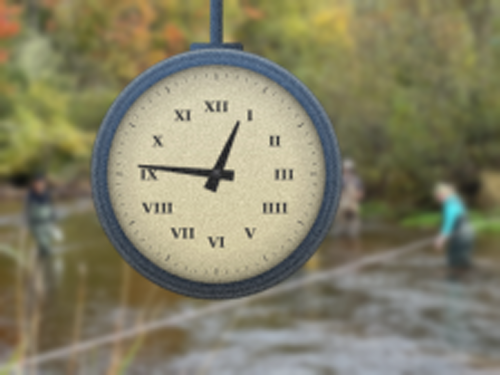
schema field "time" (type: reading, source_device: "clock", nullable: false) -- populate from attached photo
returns 12:46
